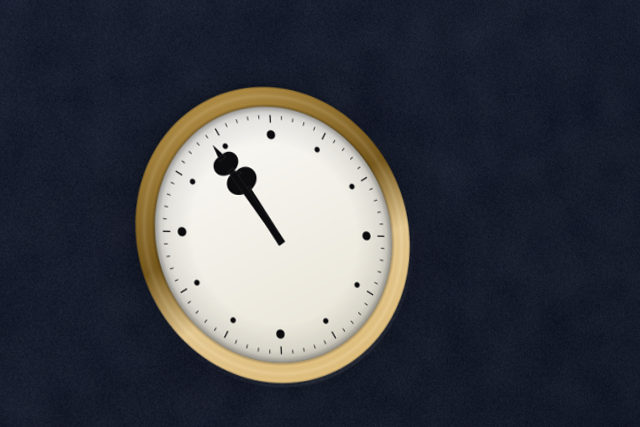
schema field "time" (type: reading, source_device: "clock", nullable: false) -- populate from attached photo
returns 10:54
